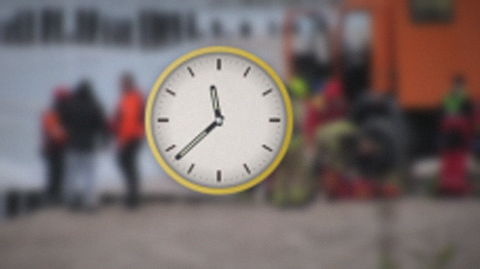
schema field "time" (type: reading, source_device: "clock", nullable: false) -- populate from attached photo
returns 11:38
